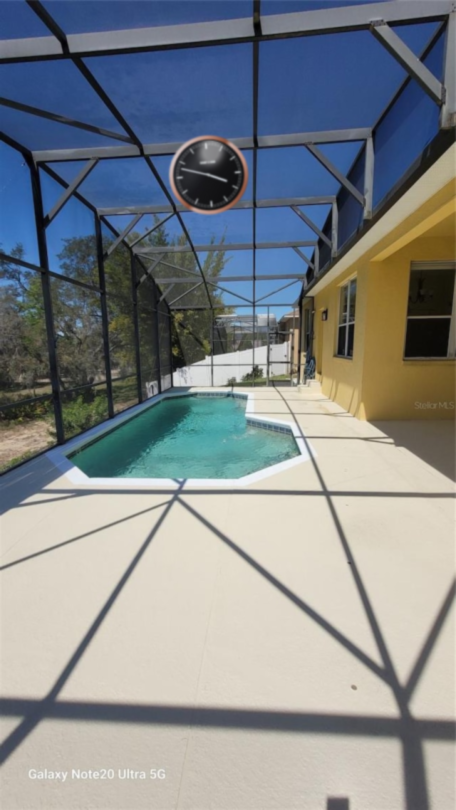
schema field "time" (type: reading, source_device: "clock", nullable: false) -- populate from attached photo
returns 3:48
